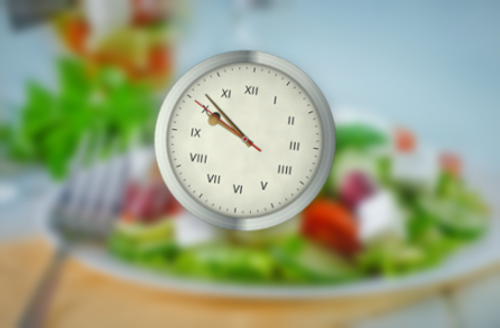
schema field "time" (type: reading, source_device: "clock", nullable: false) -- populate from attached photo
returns 9:51:50
